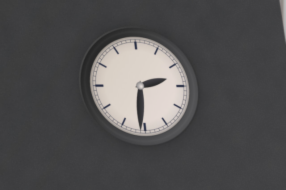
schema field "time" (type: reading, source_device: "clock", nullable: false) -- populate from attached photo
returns 2:31
